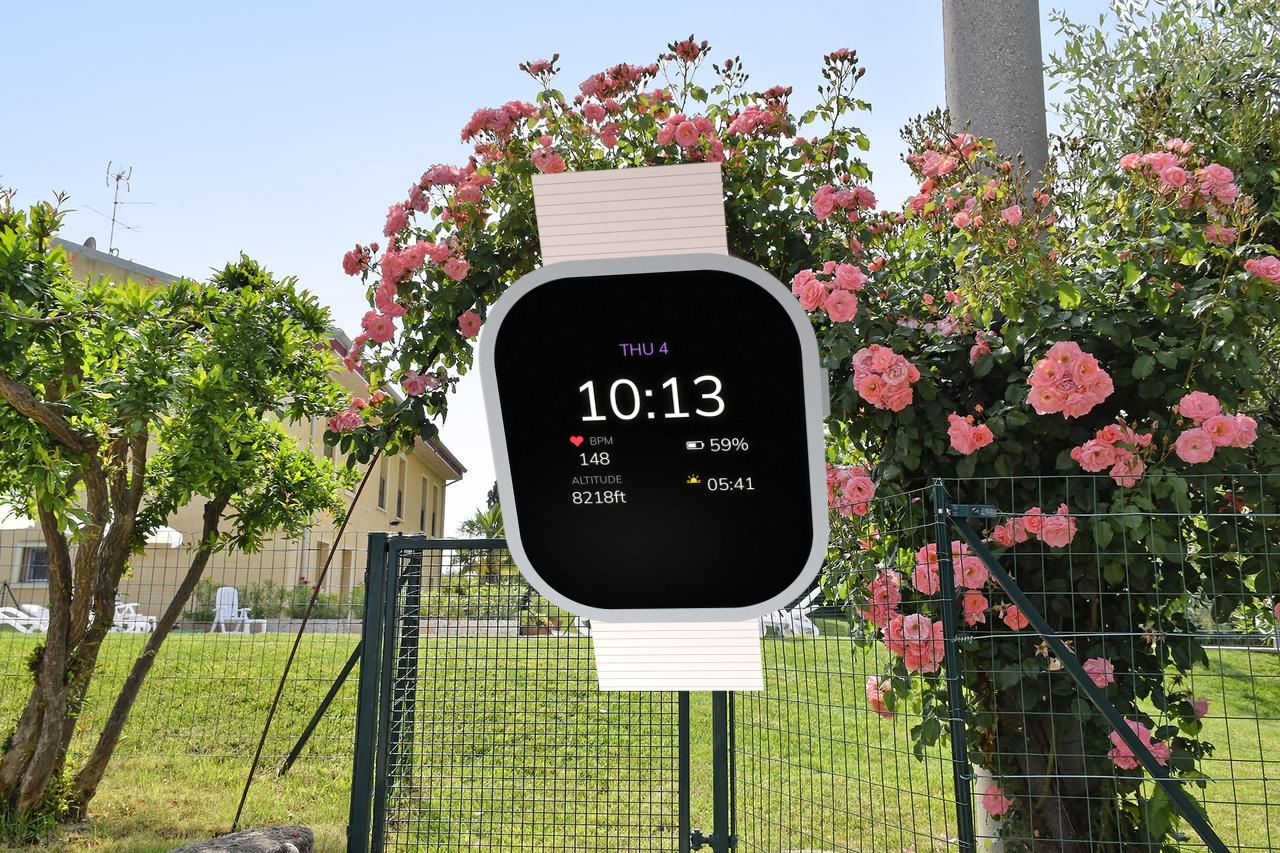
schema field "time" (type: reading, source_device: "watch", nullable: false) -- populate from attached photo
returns 10:13
